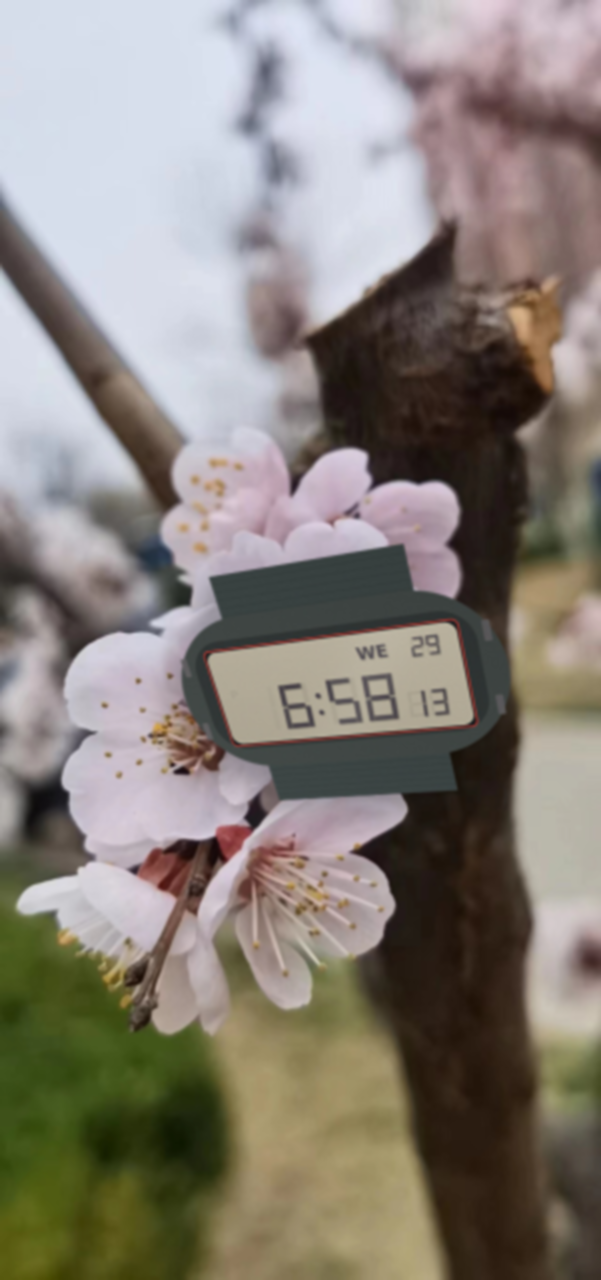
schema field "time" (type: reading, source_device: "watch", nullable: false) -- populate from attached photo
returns 6:58:13
